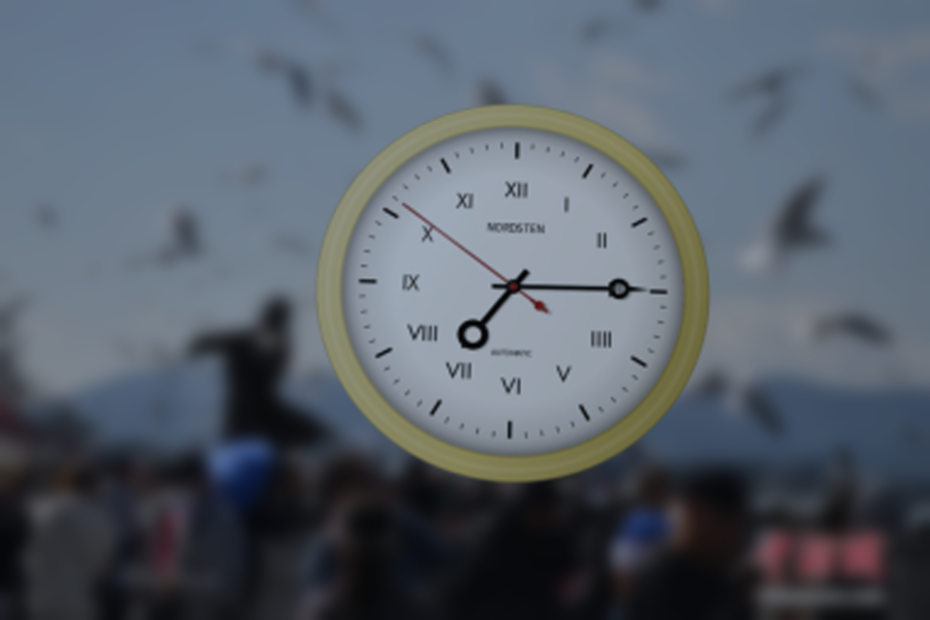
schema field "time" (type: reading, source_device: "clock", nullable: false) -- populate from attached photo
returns 7:14:51
